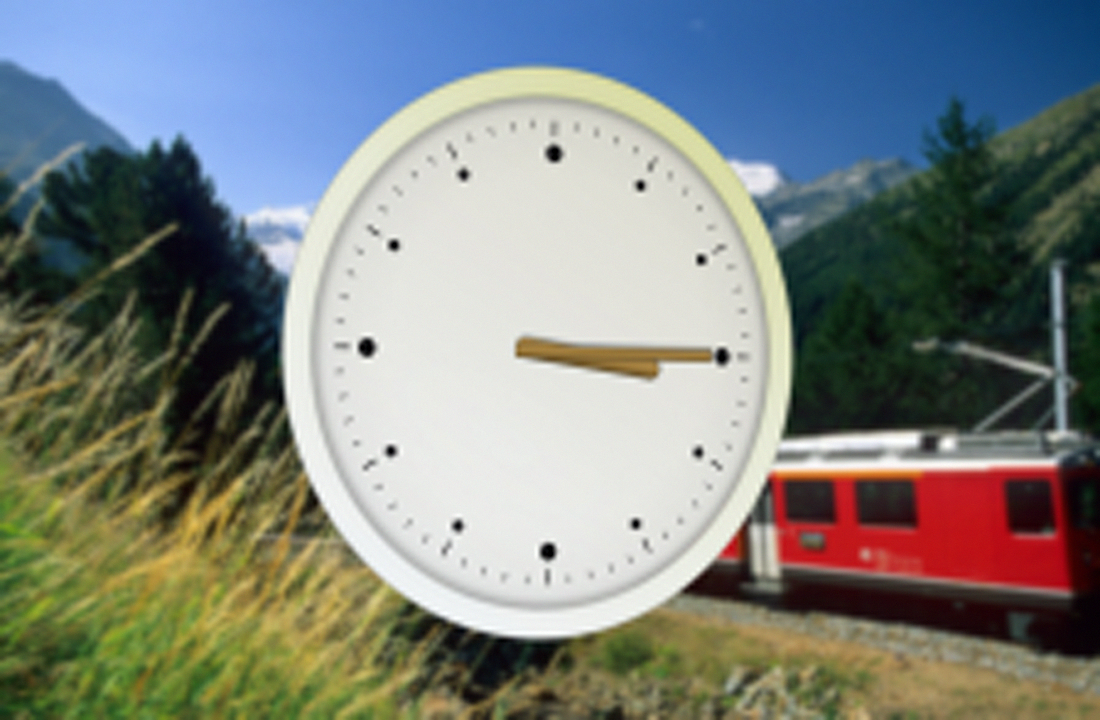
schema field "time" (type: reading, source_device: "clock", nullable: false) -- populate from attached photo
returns 3:15
